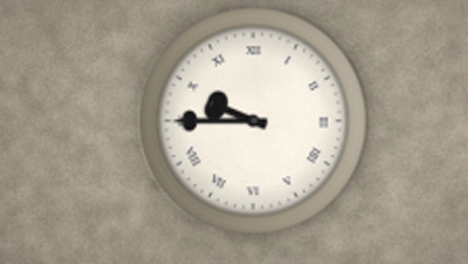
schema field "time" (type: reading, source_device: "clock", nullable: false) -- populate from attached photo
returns 9:45
